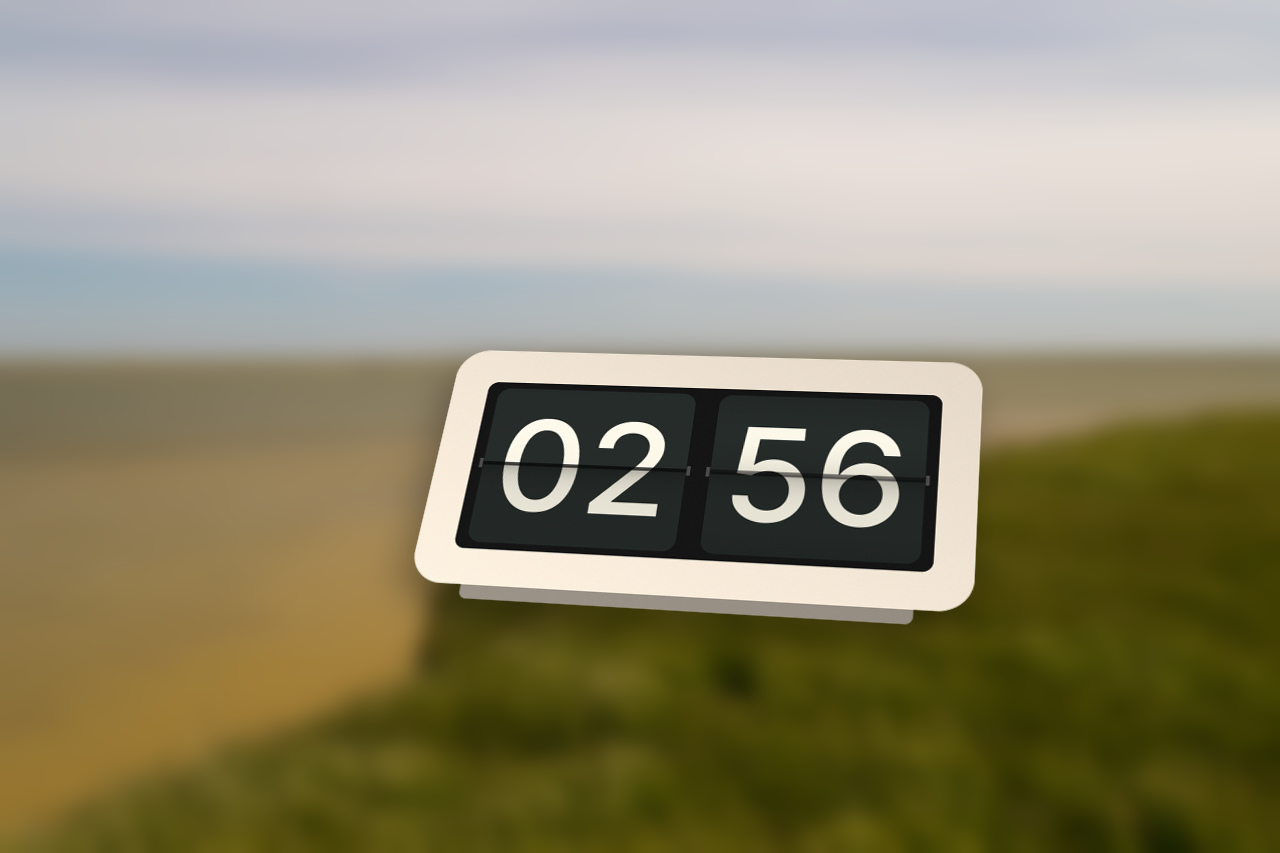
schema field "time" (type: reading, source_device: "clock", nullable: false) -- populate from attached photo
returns 2:56
